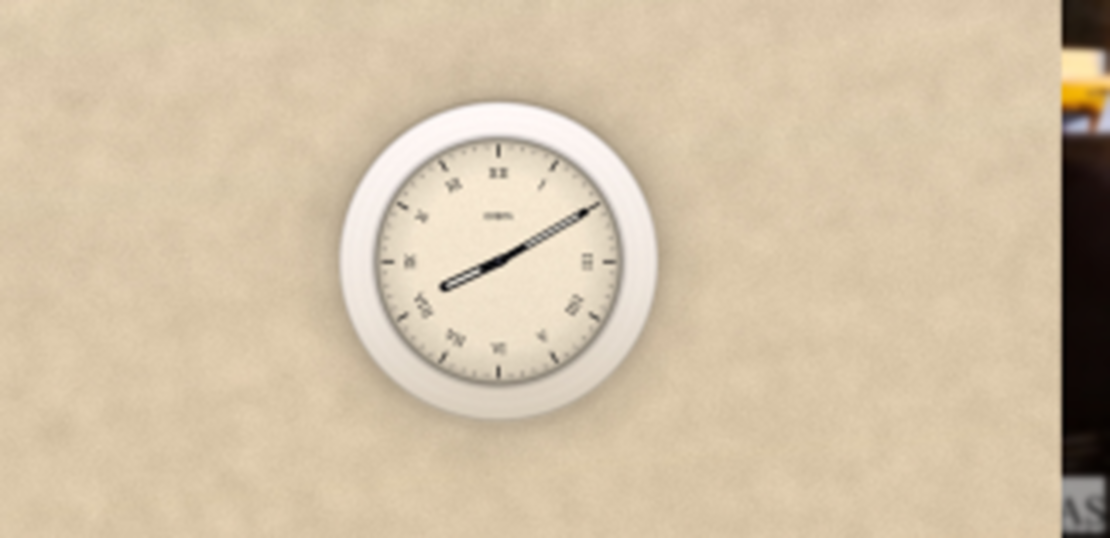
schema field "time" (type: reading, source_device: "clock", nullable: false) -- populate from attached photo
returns 8:10
